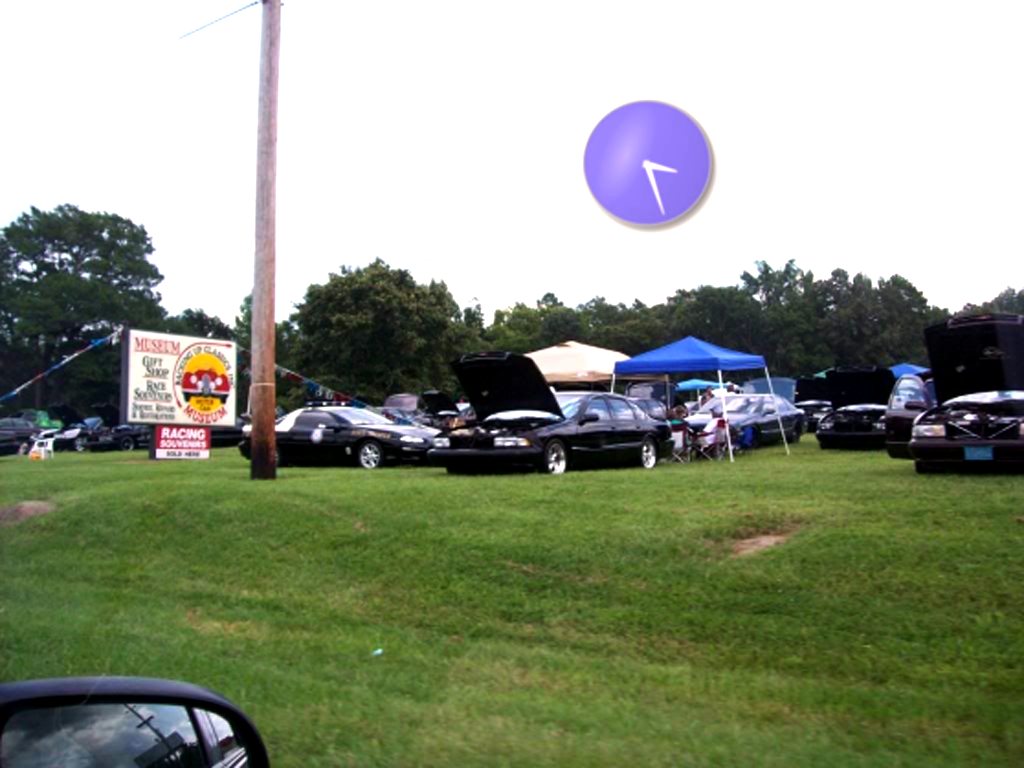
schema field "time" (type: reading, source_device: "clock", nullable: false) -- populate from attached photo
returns 3:27
